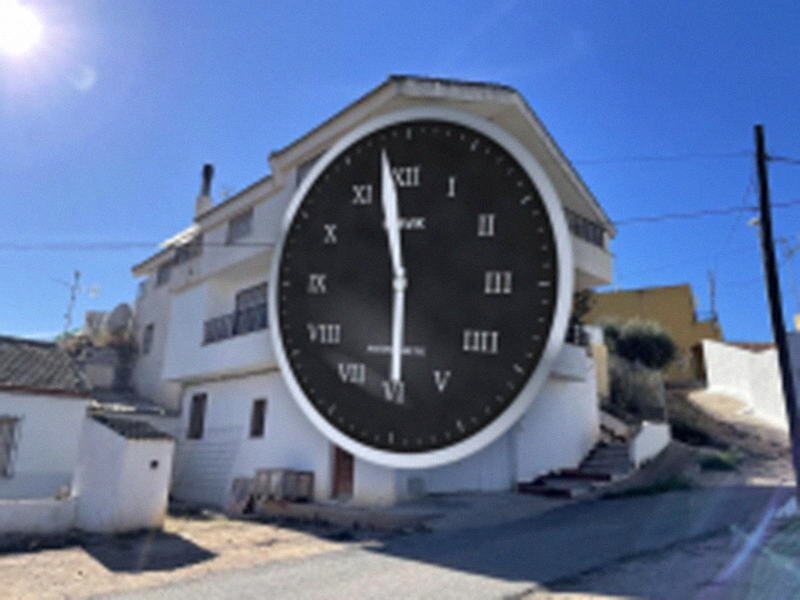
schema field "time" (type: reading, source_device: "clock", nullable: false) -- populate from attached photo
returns 5:58
